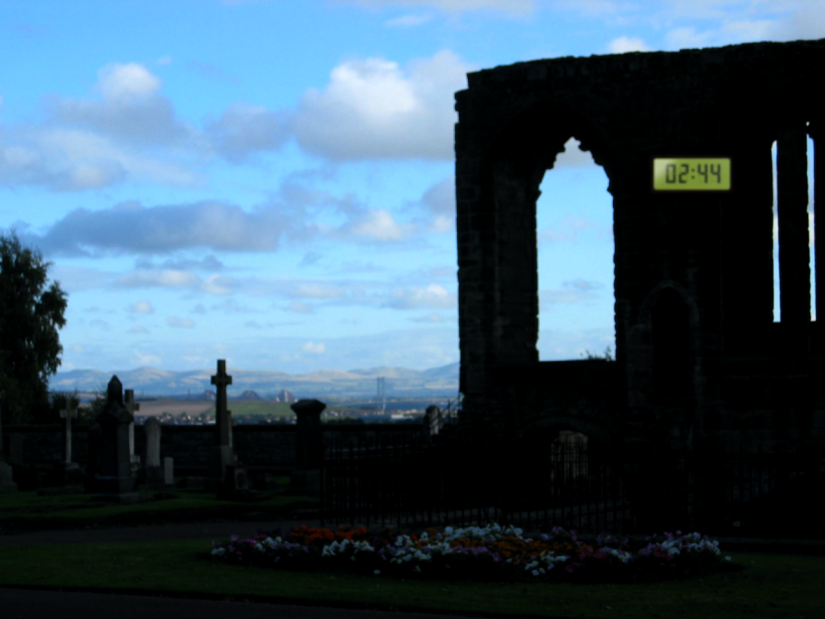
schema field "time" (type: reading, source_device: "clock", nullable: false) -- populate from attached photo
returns 2:44
